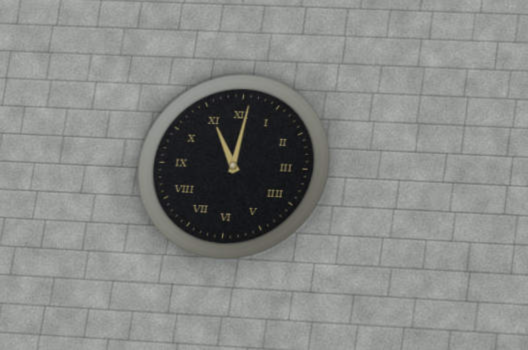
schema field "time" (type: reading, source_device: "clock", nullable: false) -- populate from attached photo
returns 11:01
